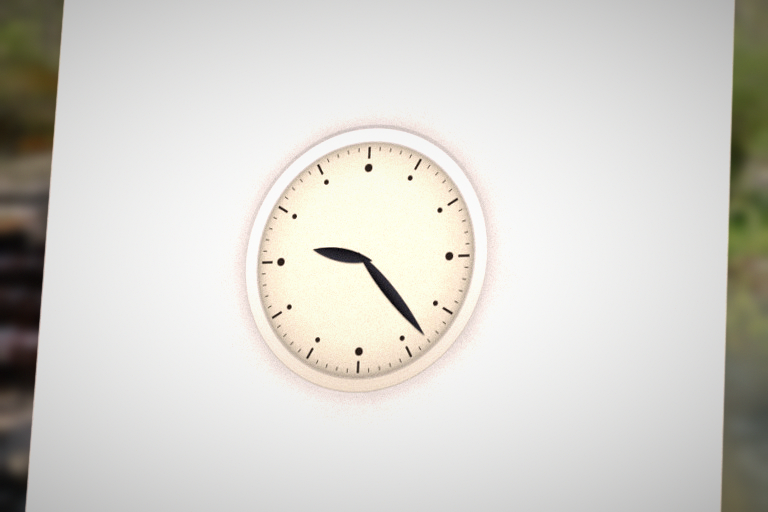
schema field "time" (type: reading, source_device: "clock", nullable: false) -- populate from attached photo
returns 9:23
